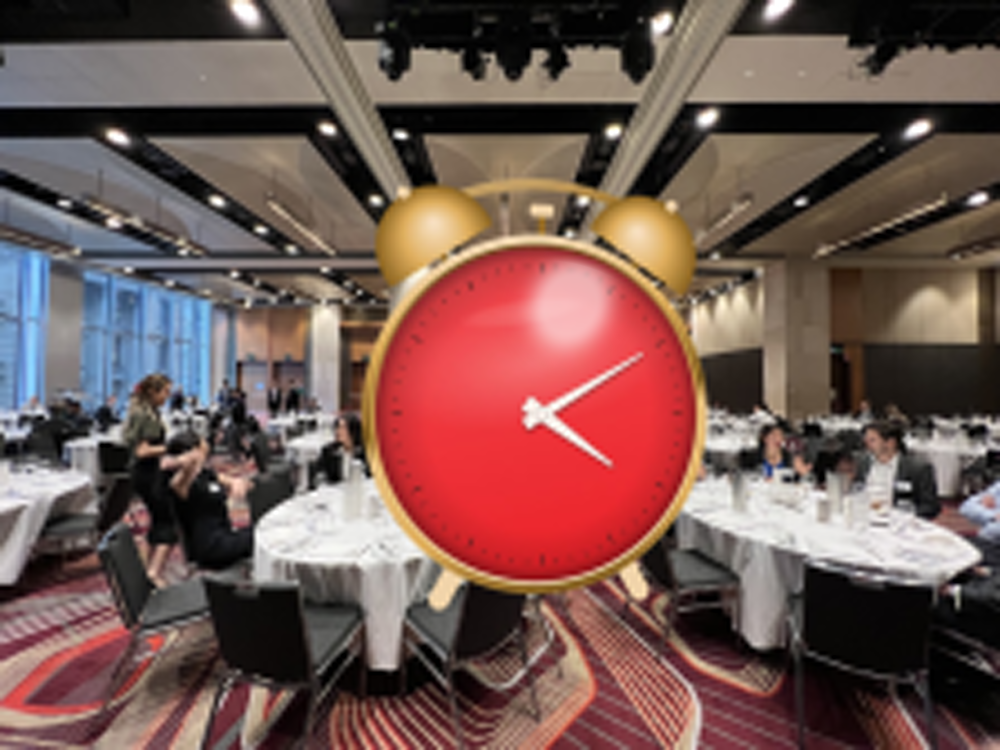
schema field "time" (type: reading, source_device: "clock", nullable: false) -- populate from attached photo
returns 4:10
